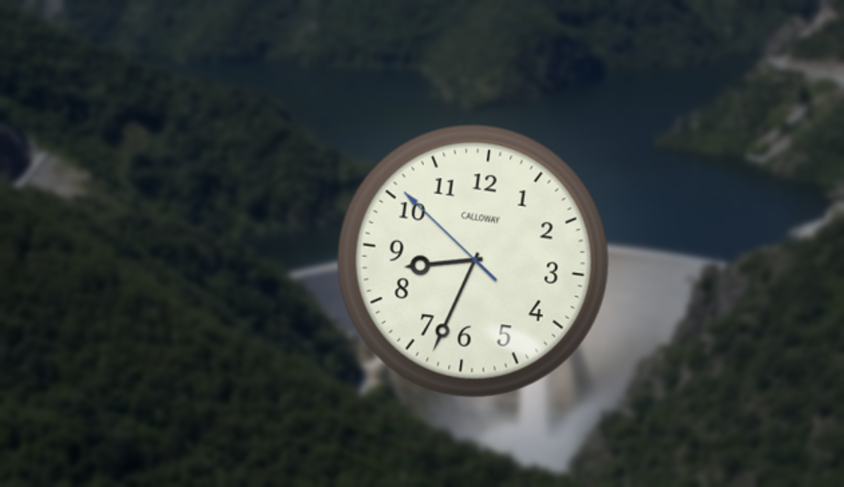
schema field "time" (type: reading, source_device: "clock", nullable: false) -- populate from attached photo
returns 8:32:51
